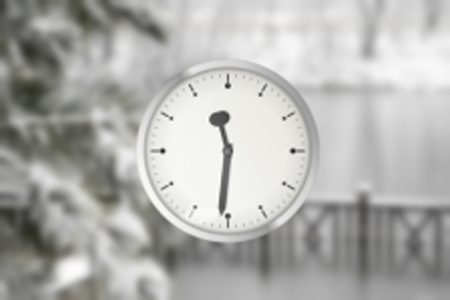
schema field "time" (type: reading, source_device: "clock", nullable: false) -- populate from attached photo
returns 11:31
